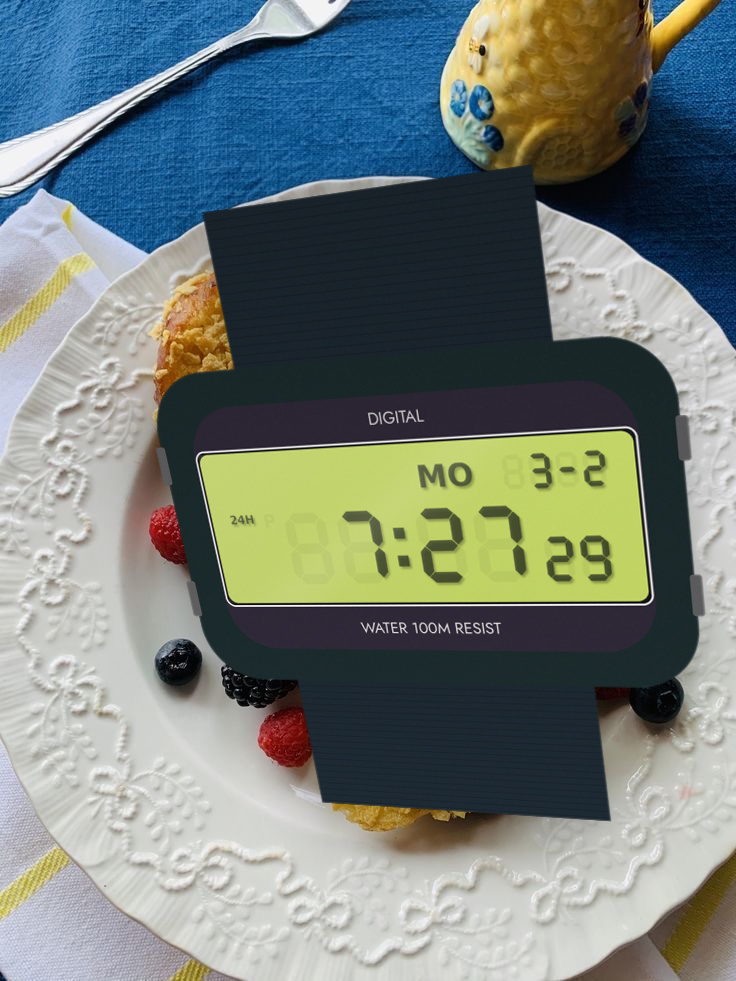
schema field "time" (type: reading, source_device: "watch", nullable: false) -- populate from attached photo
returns 7:27:29
